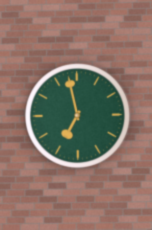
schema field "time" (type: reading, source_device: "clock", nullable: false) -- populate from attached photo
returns 6:58
